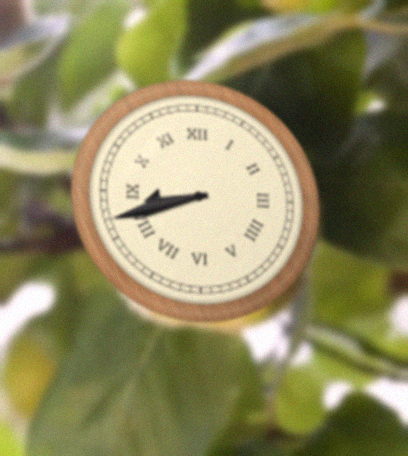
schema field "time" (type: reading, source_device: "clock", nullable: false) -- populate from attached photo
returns 8:42
